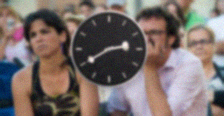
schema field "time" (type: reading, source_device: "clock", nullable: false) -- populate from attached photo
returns 2:40
